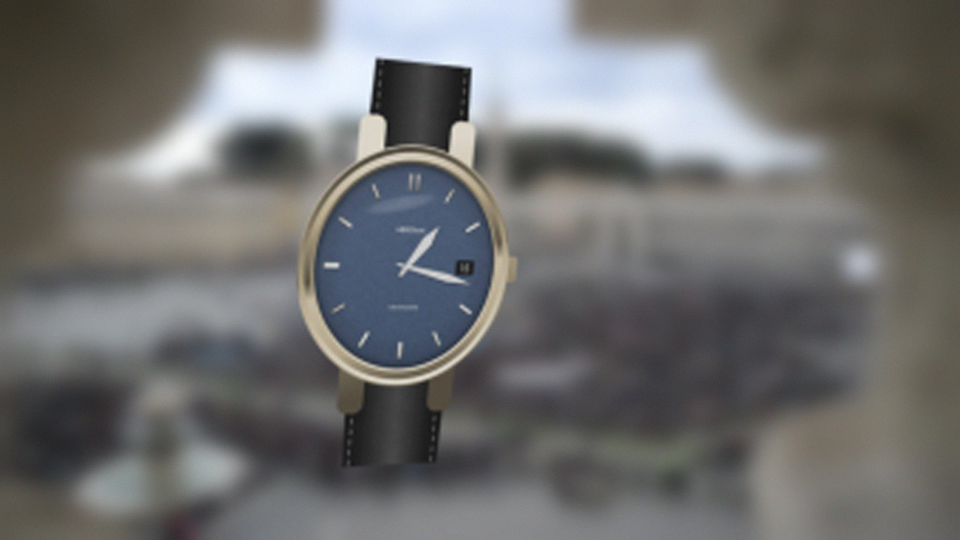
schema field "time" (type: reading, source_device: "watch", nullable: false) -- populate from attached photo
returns 1:17
